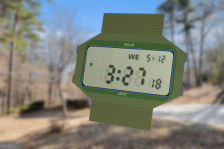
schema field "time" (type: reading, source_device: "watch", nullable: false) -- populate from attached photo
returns 3:27:18
